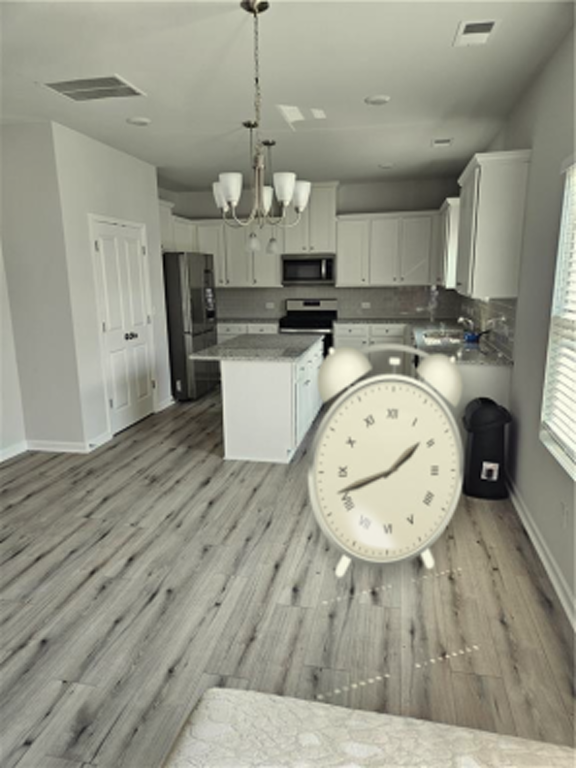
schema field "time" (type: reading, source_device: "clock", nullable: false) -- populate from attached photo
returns 1:42
